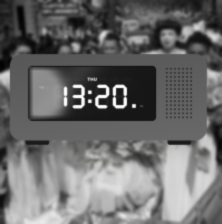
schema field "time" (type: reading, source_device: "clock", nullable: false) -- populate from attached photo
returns 13:20
